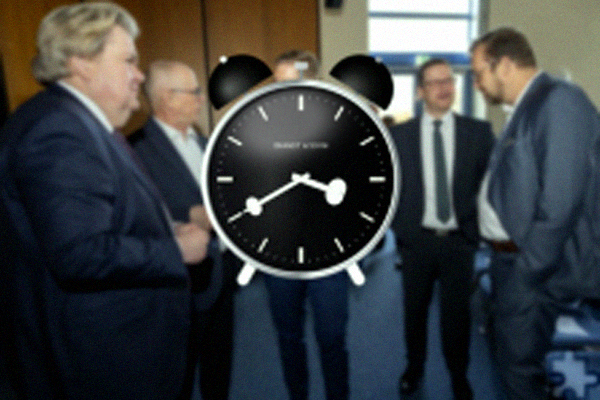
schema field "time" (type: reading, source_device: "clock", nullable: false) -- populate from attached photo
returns 3:40
